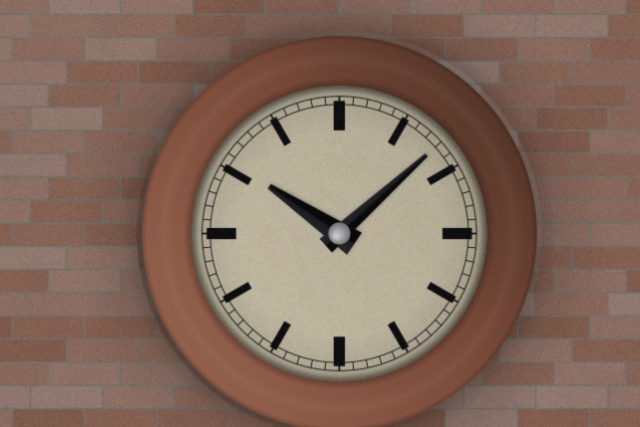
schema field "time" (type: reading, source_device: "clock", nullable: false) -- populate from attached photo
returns 10:08
